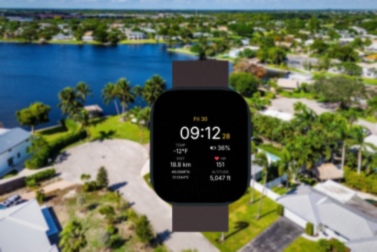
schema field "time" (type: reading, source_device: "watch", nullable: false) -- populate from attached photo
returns 9:12
